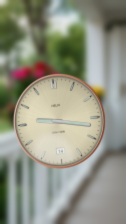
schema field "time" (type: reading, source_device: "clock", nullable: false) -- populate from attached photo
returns 9:17
